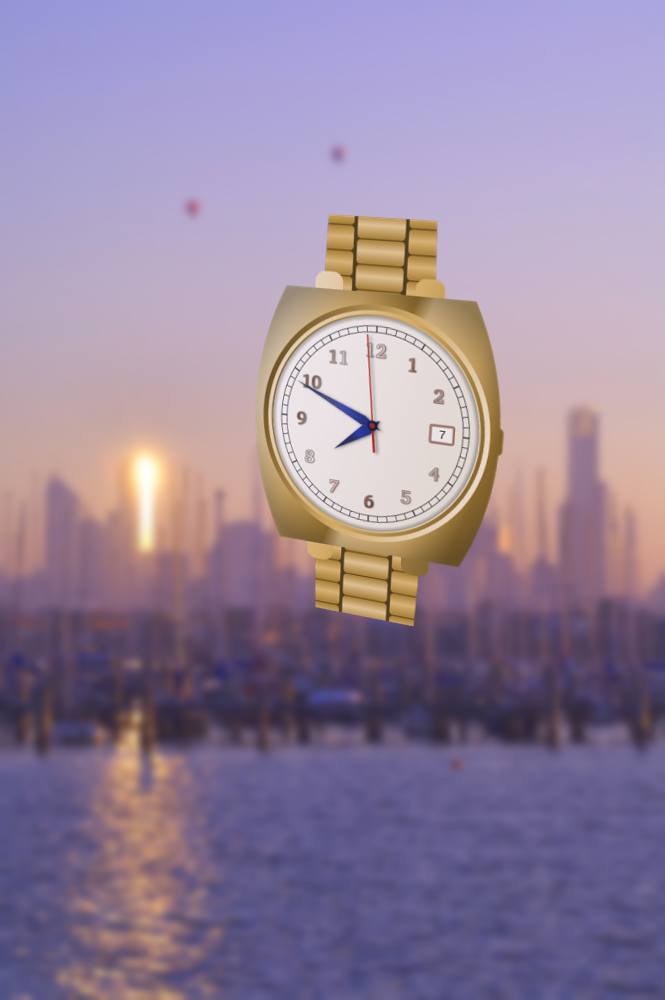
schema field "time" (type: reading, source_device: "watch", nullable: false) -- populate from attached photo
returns 7:48:59
